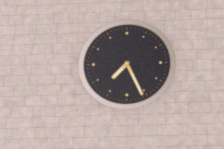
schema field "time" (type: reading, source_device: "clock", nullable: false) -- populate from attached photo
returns 7:26
